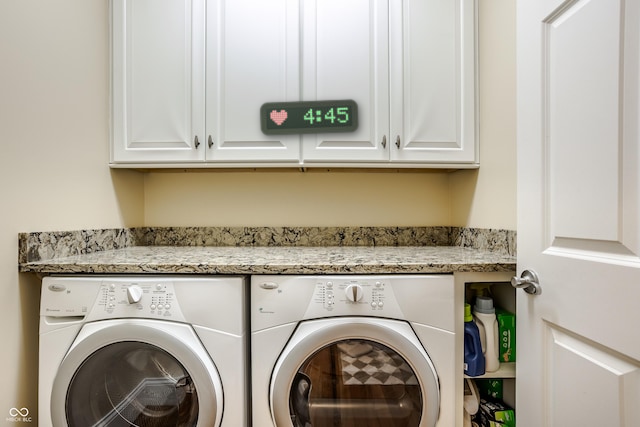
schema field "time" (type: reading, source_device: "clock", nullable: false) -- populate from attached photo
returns 4:45
